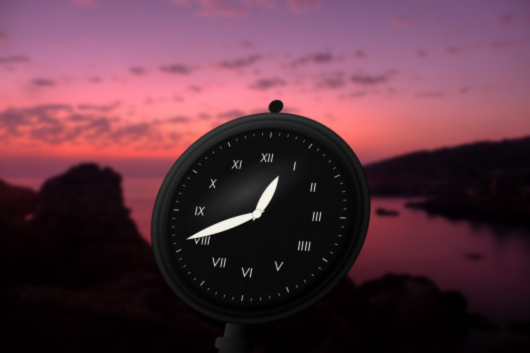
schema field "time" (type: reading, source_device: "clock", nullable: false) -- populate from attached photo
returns 12:41
